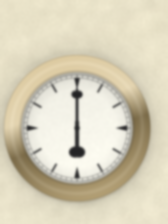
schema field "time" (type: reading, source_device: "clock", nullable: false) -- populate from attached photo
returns 6:00
